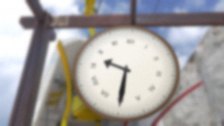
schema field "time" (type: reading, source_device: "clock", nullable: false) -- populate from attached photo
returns 9:30
